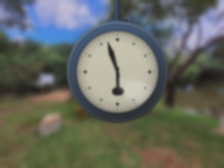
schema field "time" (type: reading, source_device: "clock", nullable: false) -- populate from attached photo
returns 5:57
